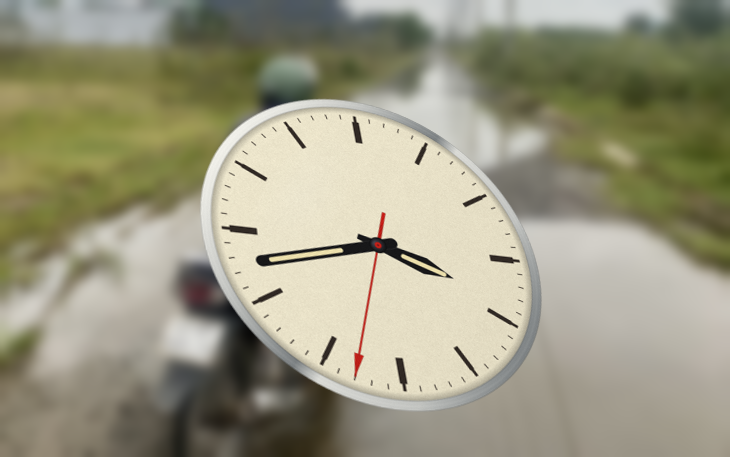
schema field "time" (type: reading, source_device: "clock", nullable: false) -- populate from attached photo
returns 3:42:33
